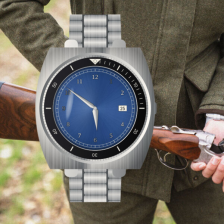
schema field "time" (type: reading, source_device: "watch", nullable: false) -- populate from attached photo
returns 5:51
